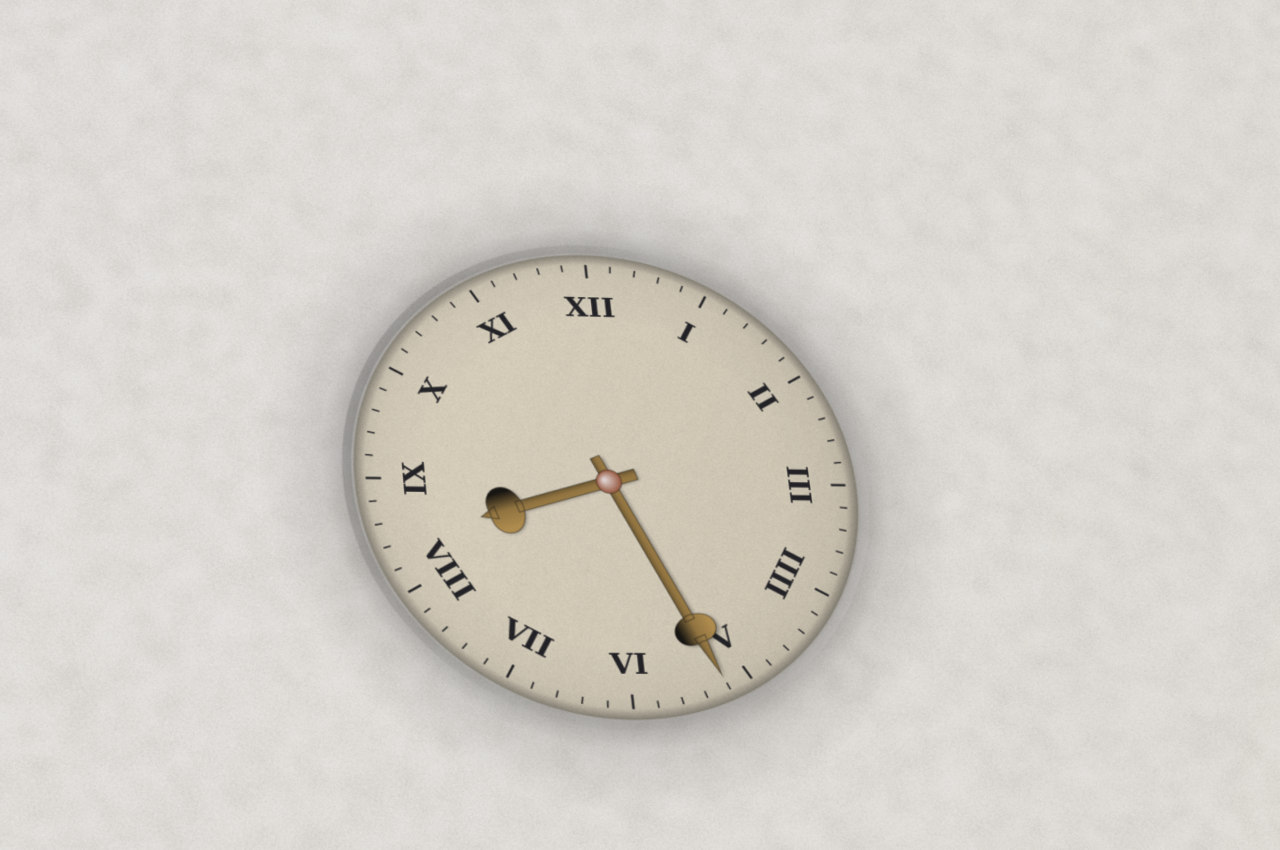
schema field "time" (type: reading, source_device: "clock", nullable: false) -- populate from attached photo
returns 8:26
